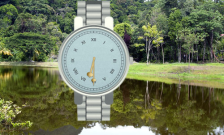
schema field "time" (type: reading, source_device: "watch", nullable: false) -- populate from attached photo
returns 6:30
